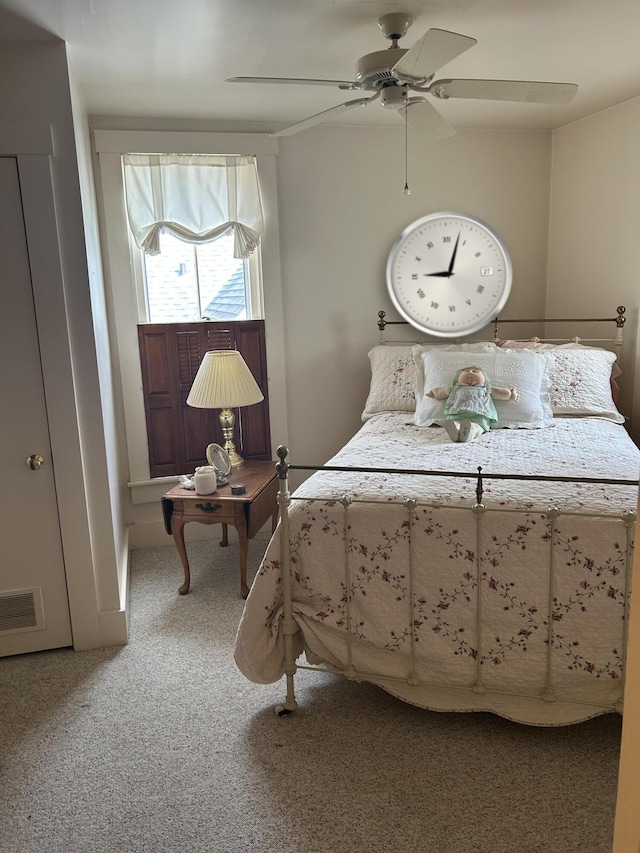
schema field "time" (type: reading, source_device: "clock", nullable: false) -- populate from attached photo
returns 9:03
